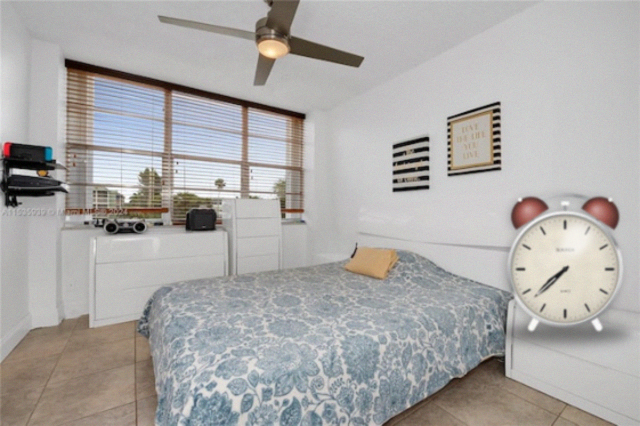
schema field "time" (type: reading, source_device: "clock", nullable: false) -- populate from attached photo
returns 7:38
